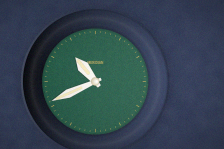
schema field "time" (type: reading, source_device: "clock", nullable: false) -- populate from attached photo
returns 10:41
